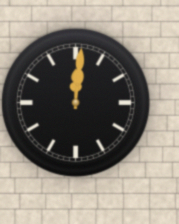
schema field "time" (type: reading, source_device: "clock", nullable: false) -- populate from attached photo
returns 12:01
